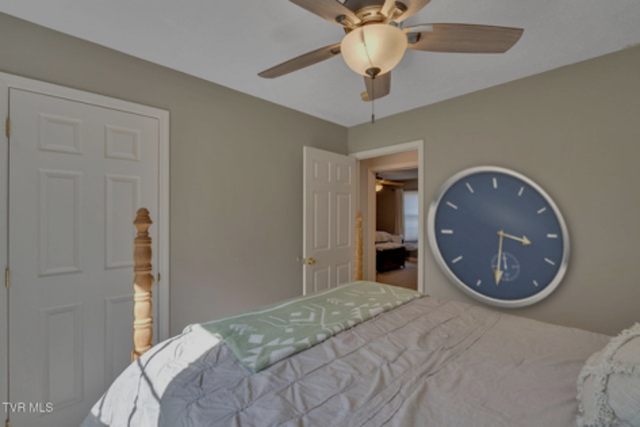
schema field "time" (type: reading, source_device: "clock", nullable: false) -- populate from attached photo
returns 3:32
